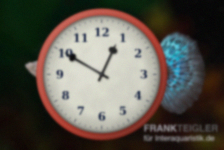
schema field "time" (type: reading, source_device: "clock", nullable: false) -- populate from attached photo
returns 12:50
